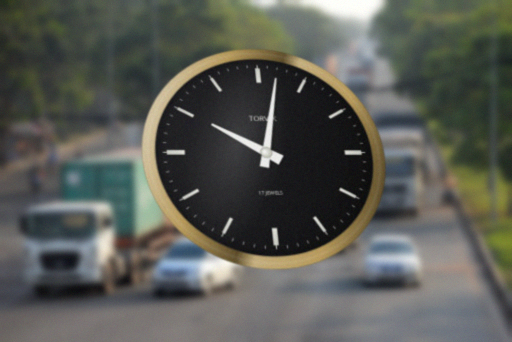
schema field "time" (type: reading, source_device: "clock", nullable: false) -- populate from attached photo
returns 10:02
